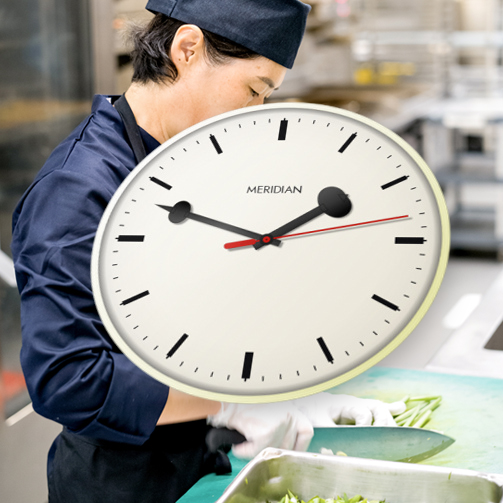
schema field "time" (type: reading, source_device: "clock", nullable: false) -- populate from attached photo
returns 1:48:13
